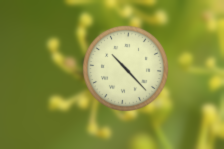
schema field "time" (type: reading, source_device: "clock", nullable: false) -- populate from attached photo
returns 10:22
